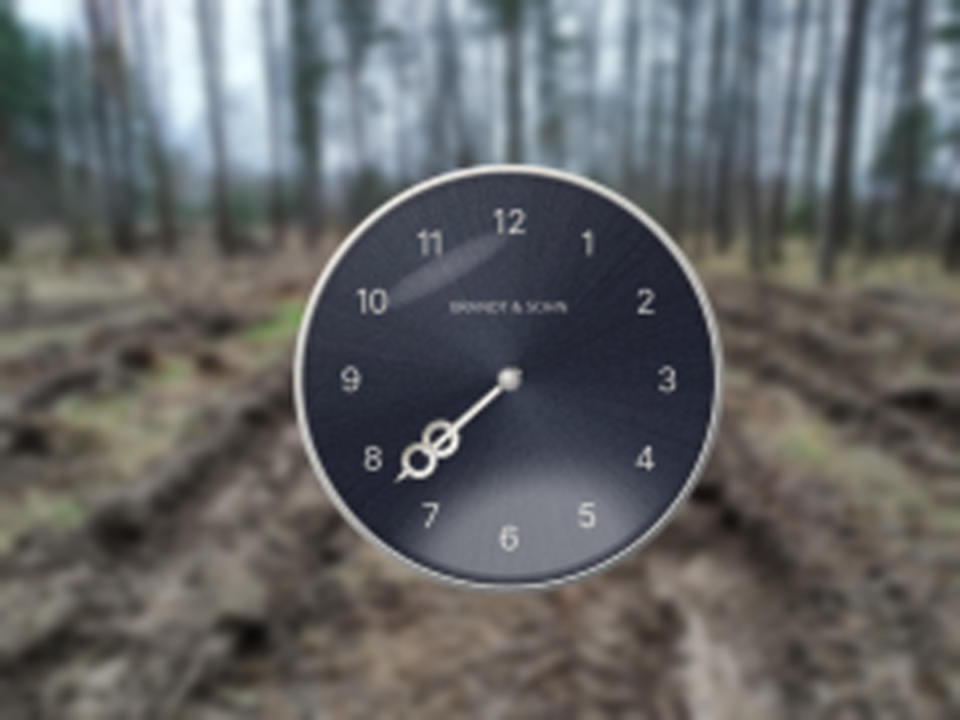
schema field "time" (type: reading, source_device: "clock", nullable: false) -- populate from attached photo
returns 7:38
